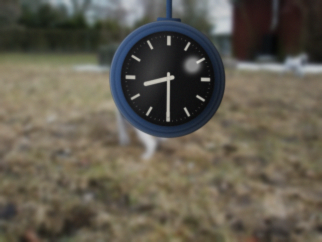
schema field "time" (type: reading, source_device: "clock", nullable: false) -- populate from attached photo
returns 8:30
